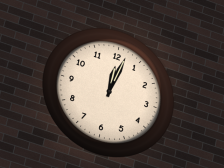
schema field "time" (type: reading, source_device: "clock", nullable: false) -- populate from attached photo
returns 12:02
